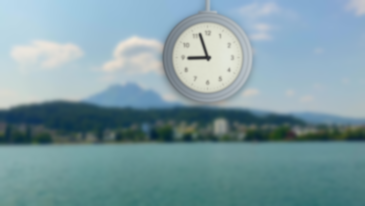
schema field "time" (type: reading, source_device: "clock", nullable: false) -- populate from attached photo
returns 8:57
